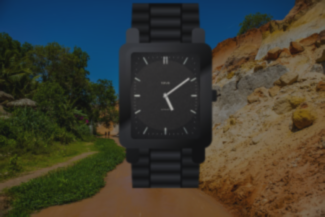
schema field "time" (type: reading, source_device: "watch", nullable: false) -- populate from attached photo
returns 5:09
